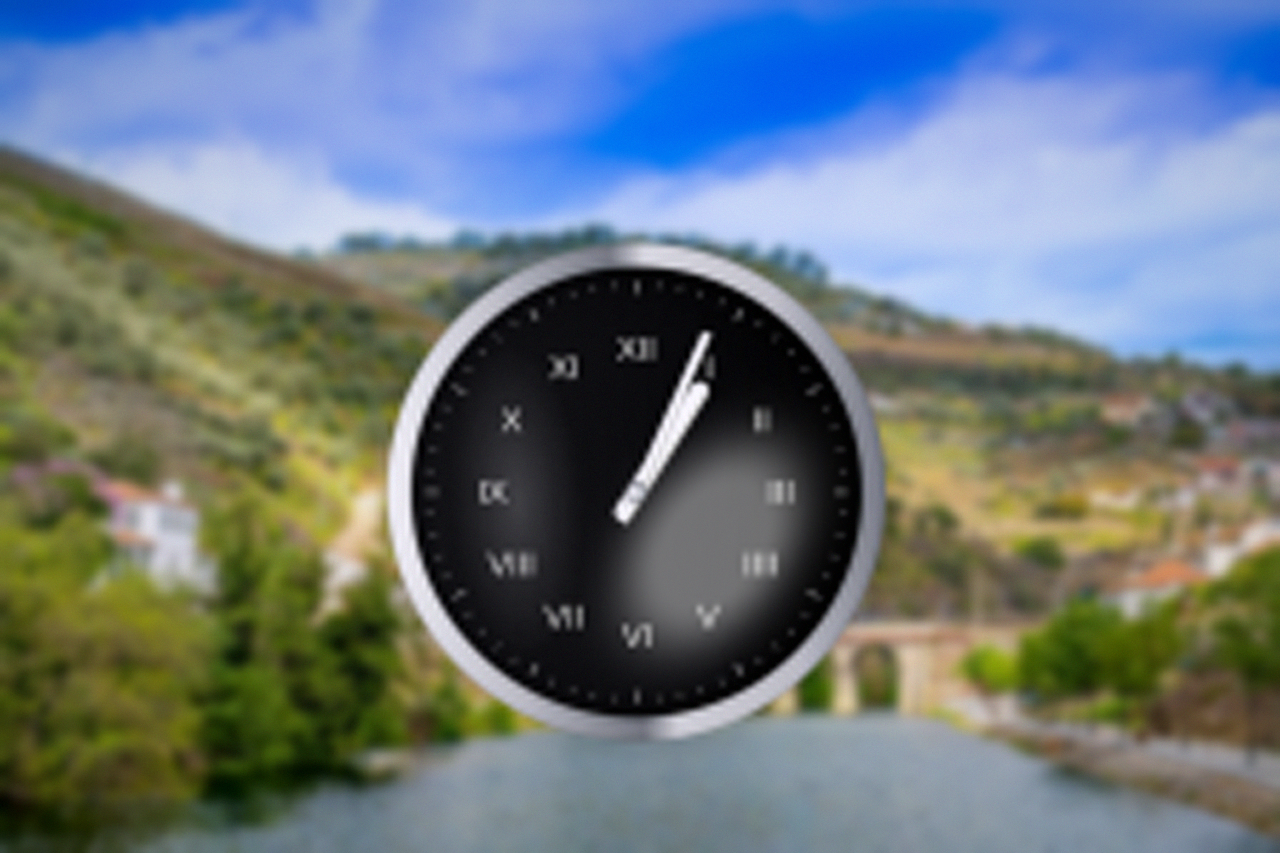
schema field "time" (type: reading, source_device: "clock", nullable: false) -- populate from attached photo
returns 1:04
